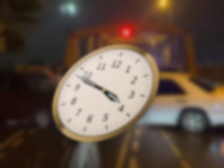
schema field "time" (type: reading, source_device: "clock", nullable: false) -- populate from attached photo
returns 3:48
